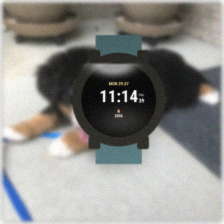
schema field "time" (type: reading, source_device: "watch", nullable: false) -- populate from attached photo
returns 11:14
